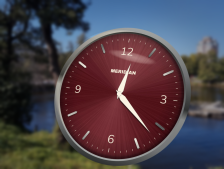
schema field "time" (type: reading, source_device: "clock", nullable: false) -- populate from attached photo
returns 12:22
